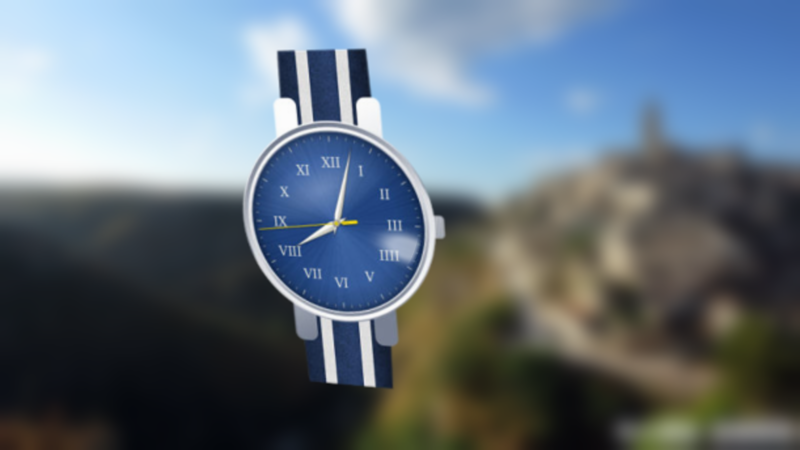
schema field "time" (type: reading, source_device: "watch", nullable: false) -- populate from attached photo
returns 8:02:44
